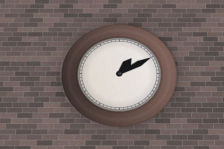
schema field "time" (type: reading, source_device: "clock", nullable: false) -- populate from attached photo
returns 1:10
